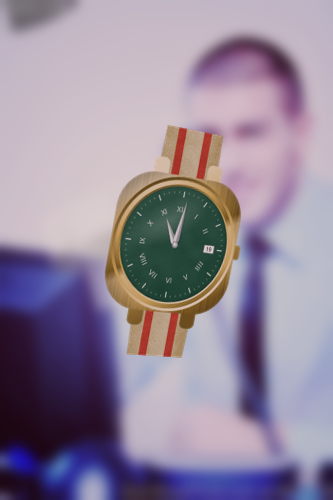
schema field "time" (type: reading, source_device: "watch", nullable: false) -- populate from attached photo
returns 11:01
